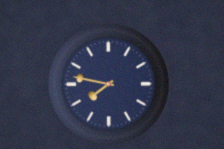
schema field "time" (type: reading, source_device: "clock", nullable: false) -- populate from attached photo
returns 7:47
